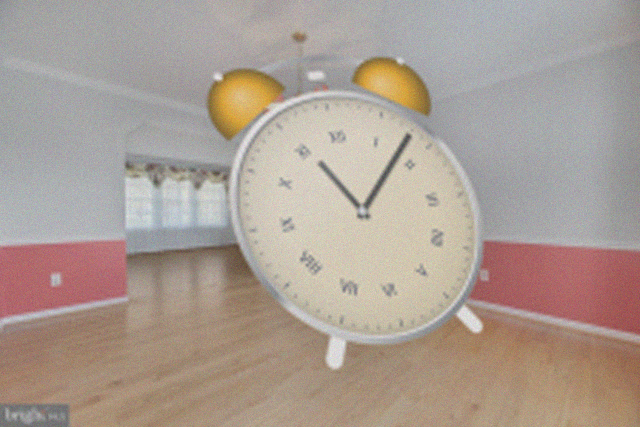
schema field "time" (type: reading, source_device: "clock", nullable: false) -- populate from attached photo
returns 11:08
